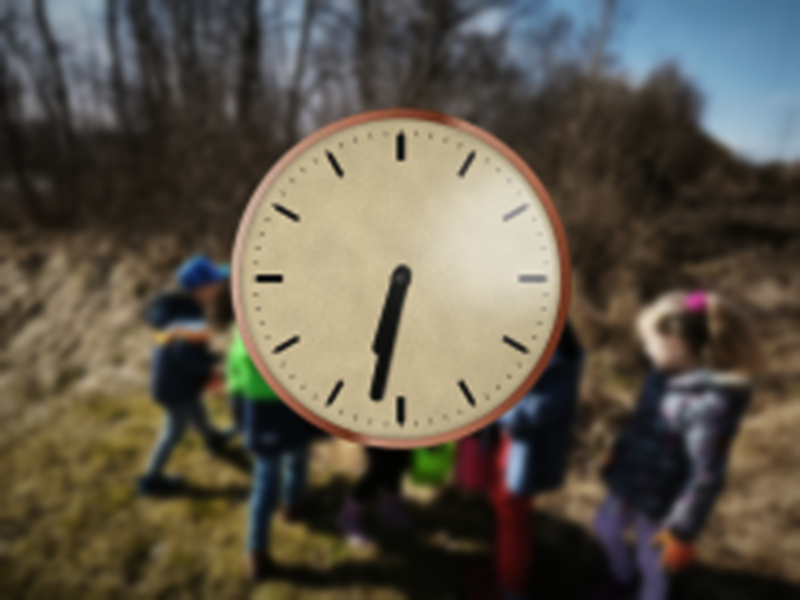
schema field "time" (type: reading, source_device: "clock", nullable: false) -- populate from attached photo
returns 6:32
